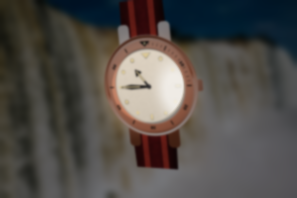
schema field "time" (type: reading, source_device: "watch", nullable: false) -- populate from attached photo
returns 10:45
